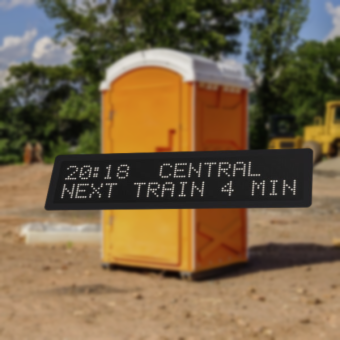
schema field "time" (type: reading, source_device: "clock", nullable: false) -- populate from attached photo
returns 20:18
